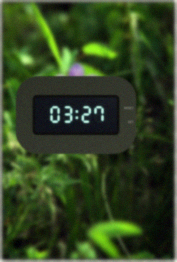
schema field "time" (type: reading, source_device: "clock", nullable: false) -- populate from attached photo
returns 3:27
